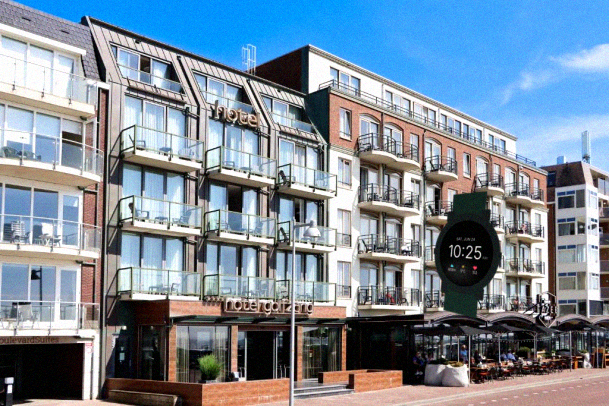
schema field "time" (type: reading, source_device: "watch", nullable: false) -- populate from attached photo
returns 10:25
